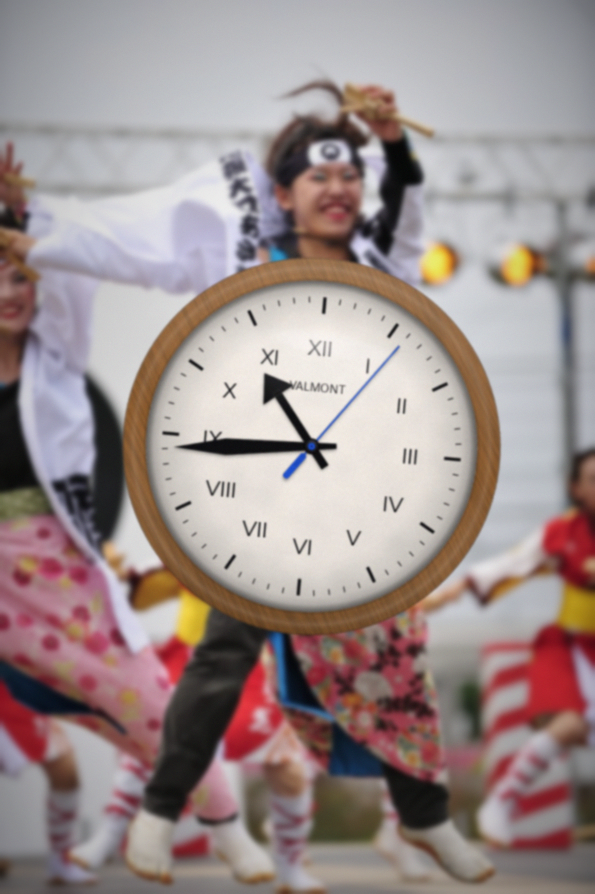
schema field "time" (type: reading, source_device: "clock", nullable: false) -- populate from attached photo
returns 10:44:06
